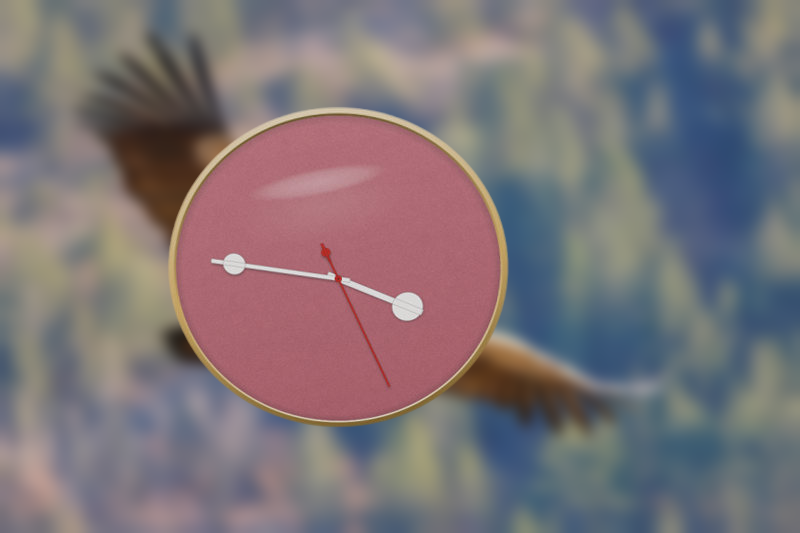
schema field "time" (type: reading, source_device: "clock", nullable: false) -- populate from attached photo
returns 3:46:26
